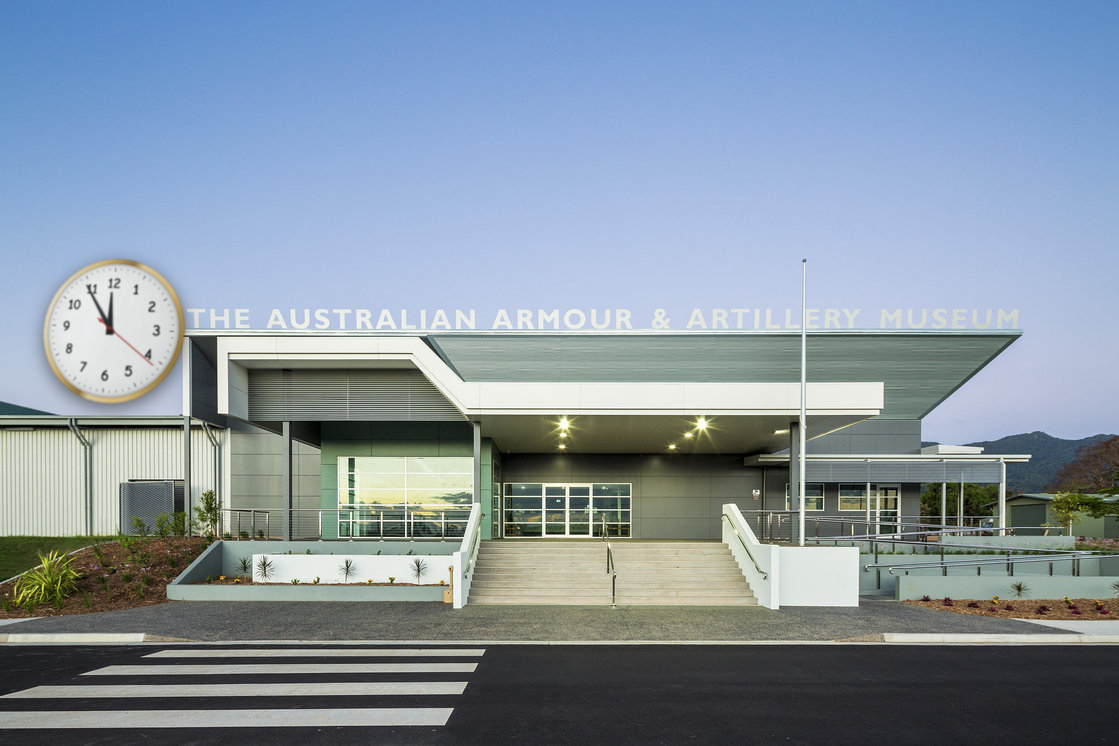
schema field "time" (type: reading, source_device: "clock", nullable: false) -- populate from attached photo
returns 11:54:21
